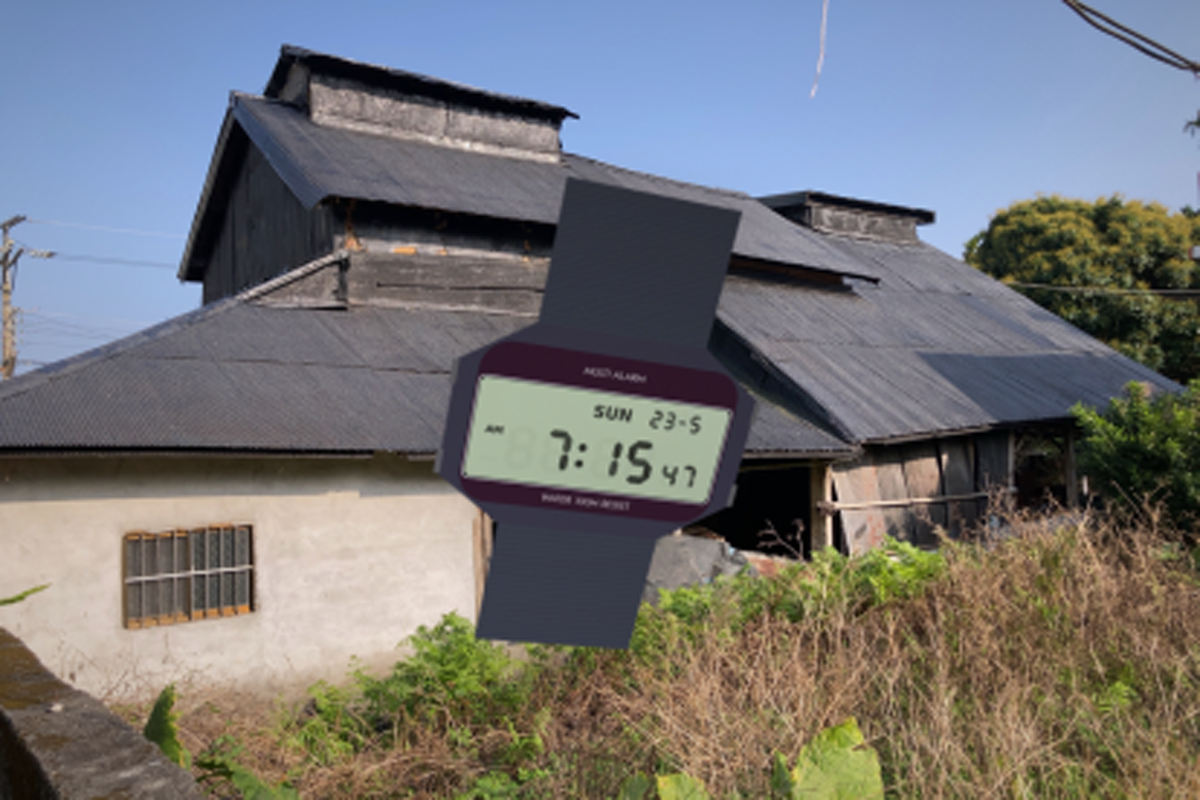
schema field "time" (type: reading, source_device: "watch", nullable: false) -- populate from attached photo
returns 7:15:47
